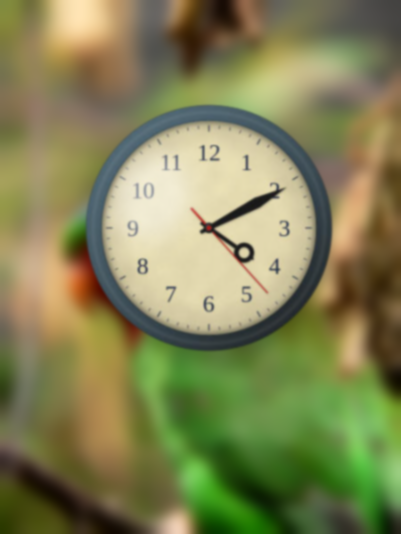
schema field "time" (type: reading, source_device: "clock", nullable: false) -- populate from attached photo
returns 4:10:23
